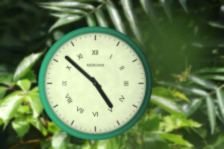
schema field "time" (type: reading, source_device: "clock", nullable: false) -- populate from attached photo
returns 4:52
